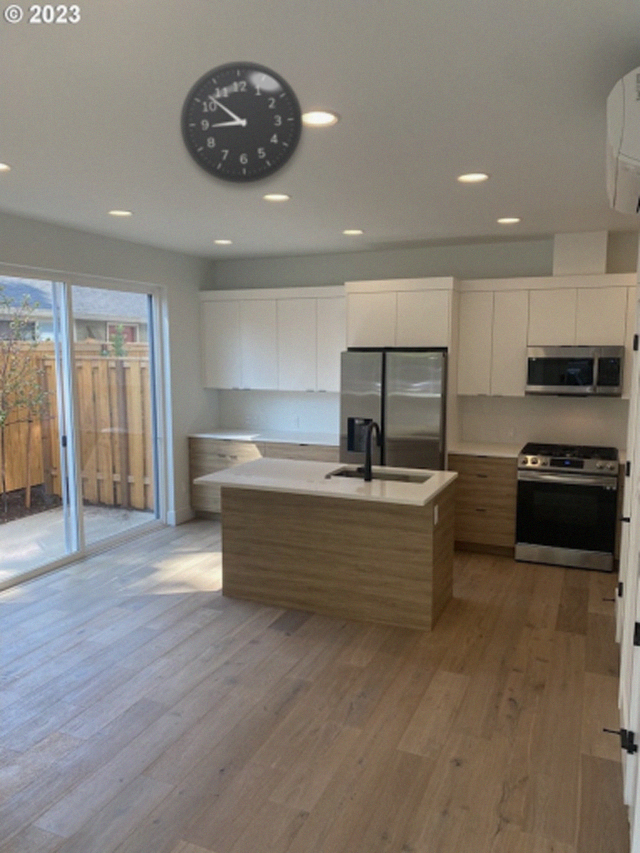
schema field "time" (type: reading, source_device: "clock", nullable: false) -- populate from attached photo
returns 8:52
